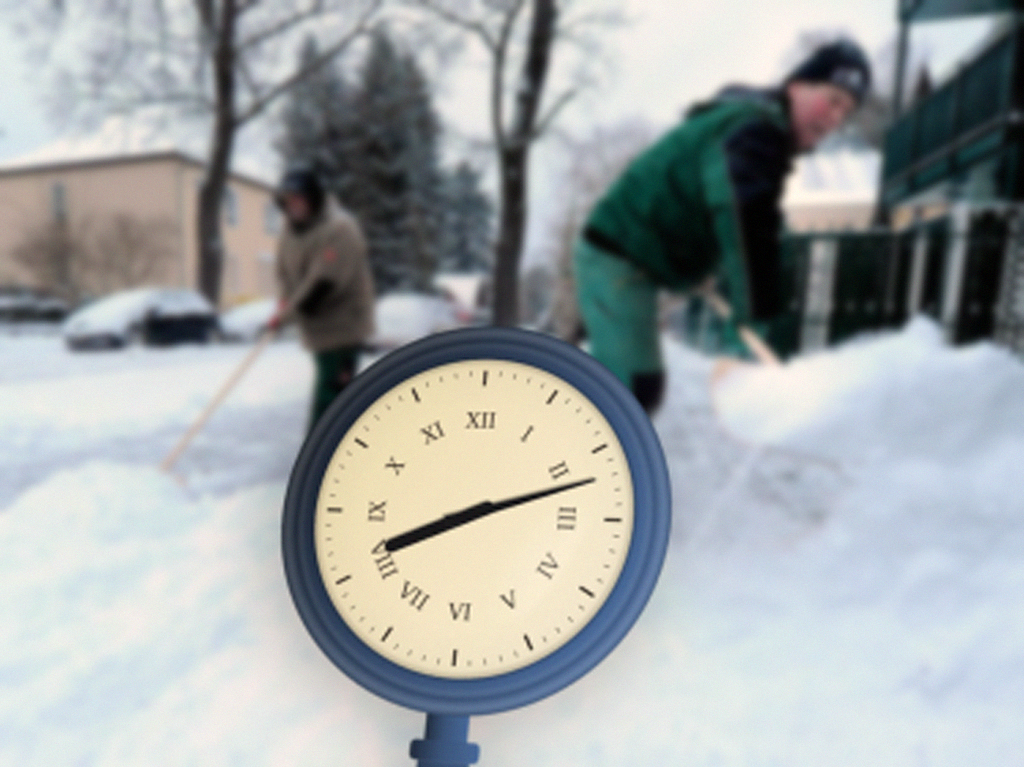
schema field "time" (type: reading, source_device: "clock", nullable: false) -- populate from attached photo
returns 8:12
